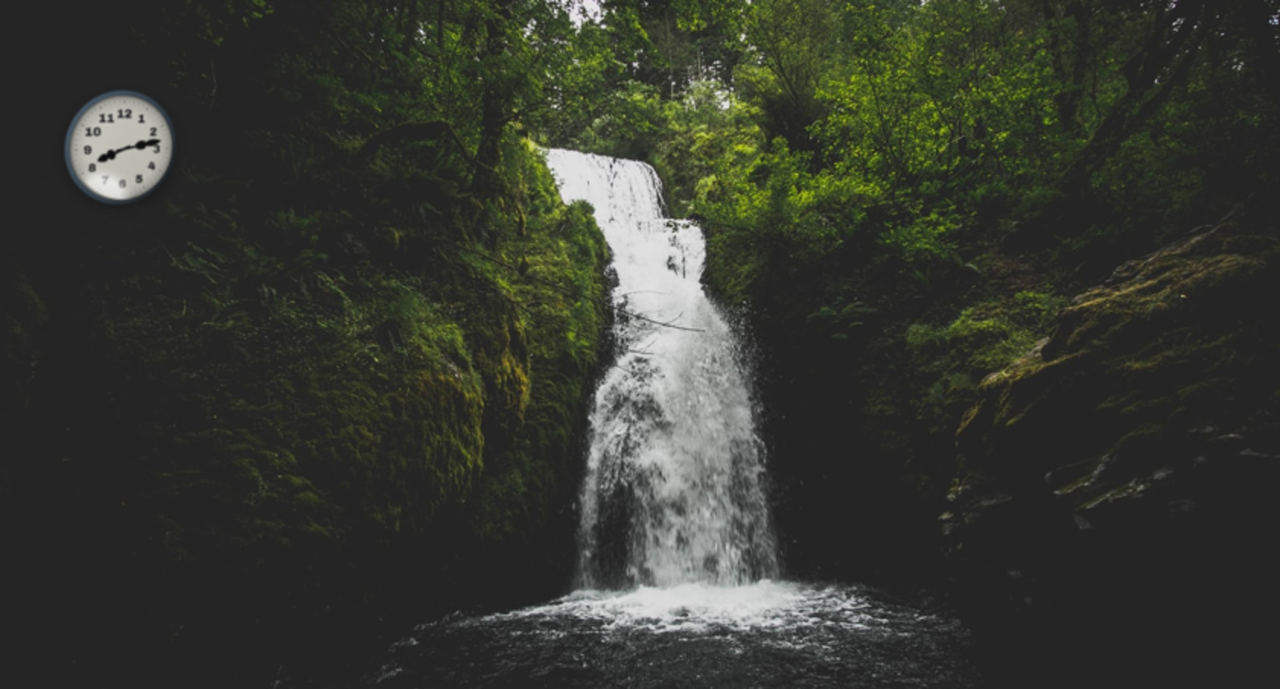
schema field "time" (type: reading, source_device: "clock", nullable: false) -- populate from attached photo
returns 8:13
